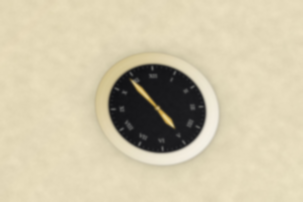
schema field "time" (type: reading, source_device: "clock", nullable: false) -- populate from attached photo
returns 4:54
